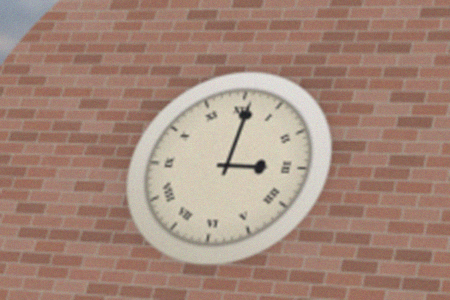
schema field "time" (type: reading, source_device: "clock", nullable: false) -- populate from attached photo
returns 3:01
